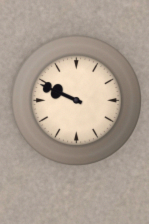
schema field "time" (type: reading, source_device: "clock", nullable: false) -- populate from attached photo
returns 9:49
